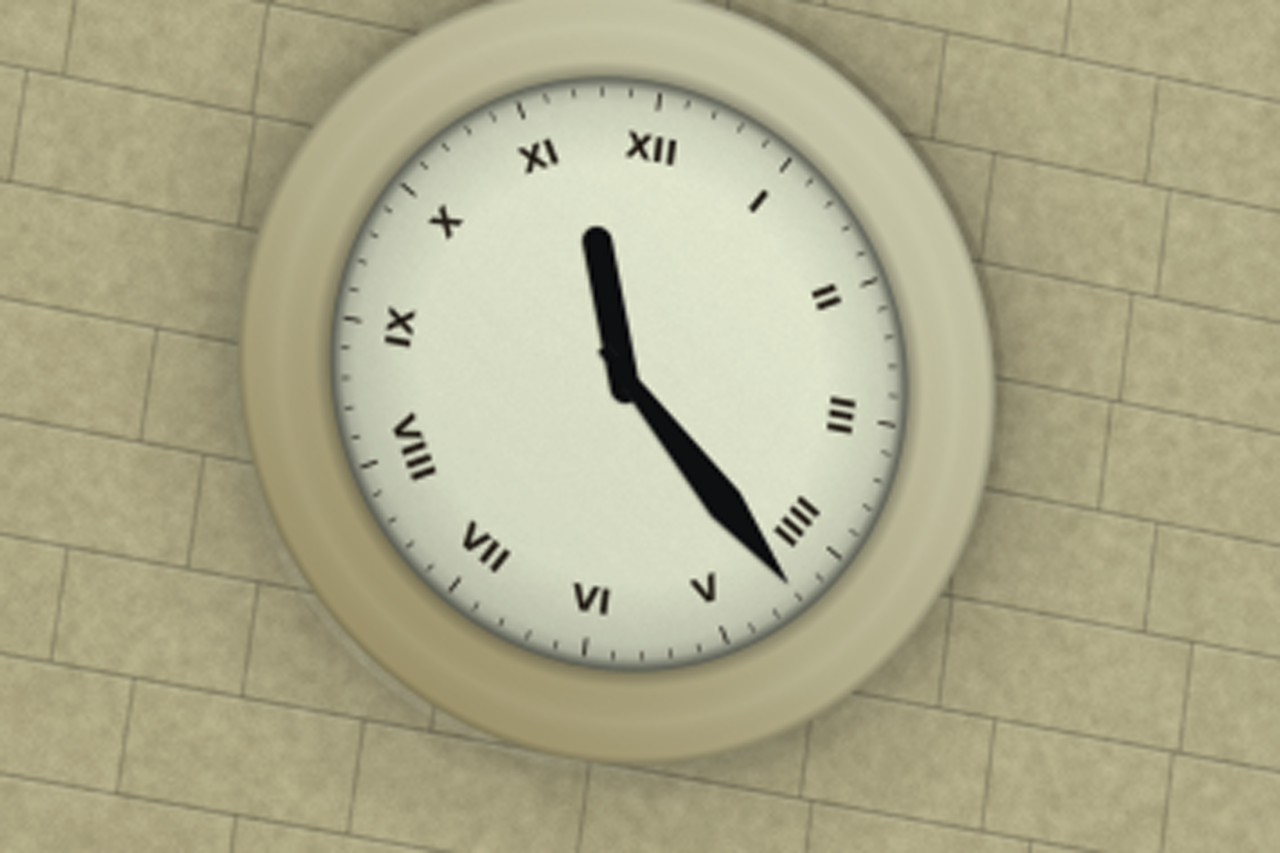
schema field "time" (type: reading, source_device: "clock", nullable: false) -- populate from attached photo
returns 11:22
